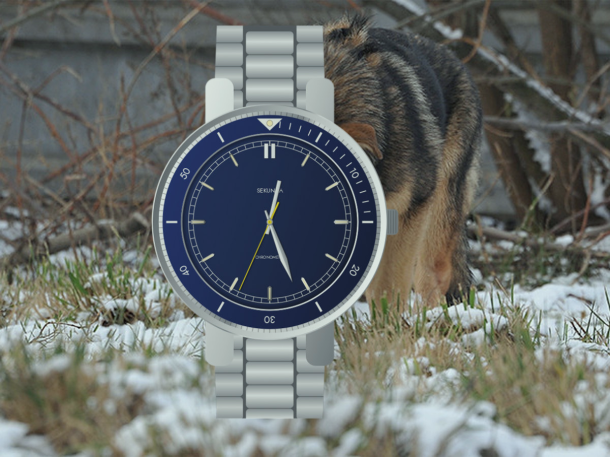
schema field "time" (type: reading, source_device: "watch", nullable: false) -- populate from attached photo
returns 12:26:34
